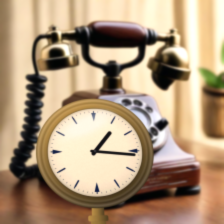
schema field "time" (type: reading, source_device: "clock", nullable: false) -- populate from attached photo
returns 1:16
